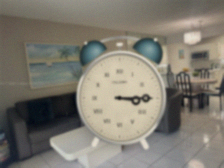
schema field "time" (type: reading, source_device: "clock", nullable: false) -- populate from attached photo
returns 3:15
